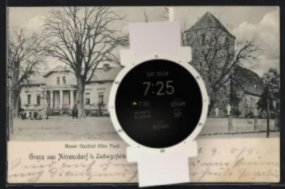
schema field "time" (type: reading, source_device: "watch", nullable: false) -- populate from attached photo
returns 7:25
